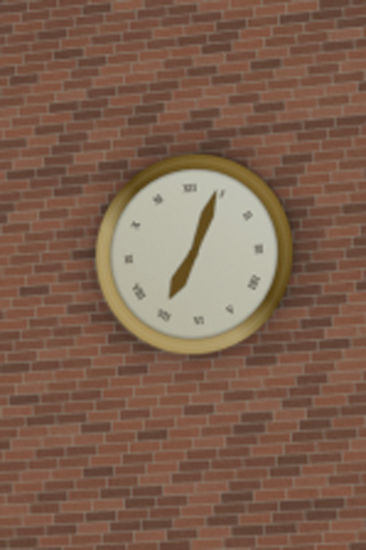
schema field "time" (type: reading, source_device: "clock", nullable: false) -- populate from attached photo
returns 7:04
